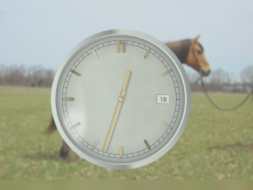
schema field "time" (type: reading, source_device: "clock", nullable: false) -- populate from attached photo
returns 12:33
